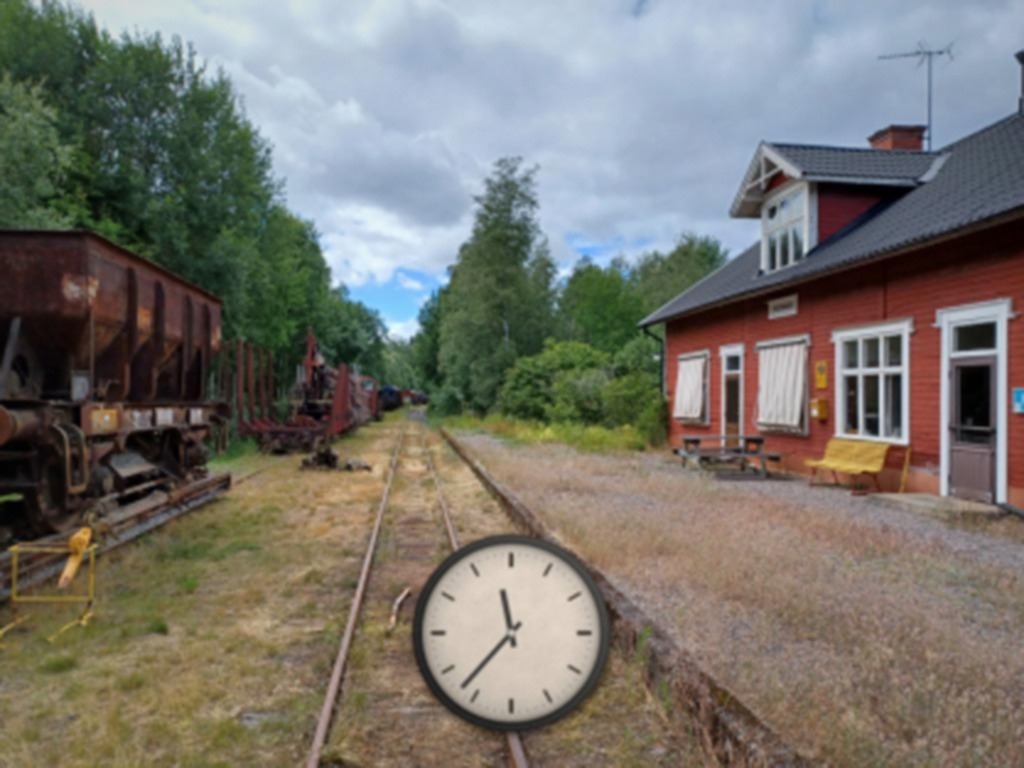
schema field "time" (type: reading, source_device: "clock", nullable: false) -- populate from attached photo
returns 11:37
